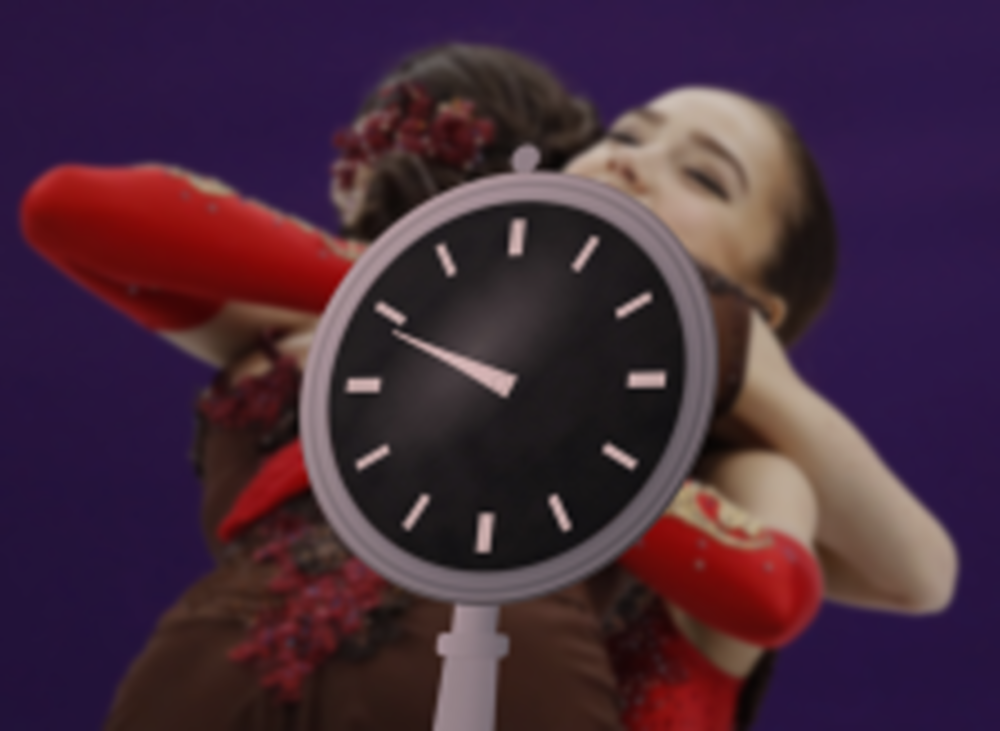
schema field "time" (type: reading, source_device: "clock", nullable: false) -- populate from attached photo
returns 9:49
